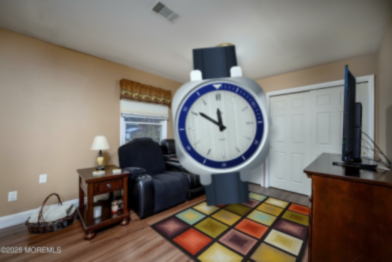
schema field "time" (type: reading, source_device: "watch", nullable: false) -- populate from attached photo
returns 11:51
